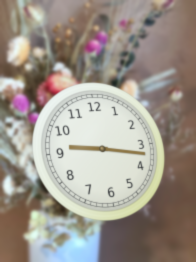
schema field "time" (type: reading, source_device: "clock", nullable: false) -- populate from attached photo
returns 9:17
